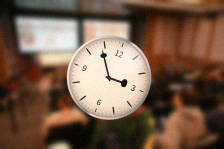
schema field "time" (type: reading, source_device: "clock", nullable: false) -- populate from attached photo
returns 2:54
